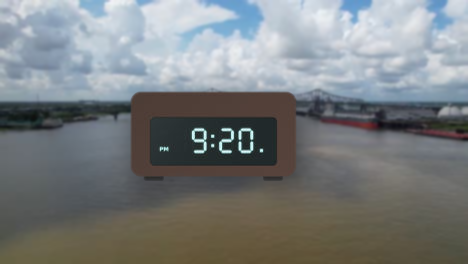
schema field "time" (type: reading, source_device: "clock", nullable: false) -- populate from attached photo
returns 9:20
